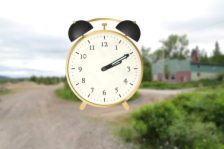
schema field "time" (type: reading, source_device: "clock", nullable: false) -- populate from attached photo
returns 2:10
